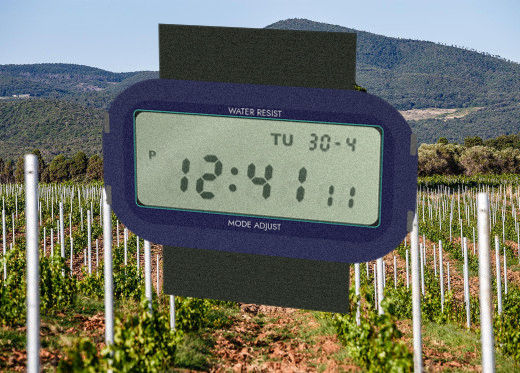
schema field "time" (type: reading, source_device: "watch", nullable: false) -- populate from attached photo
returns 12:41:11
